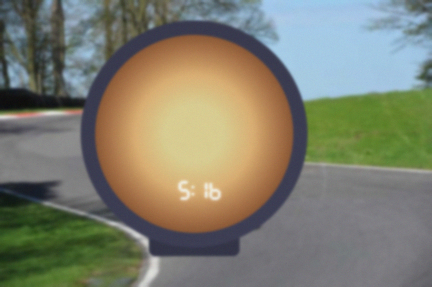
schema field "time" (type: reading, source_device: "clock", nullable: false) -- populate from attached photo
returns 5:16
